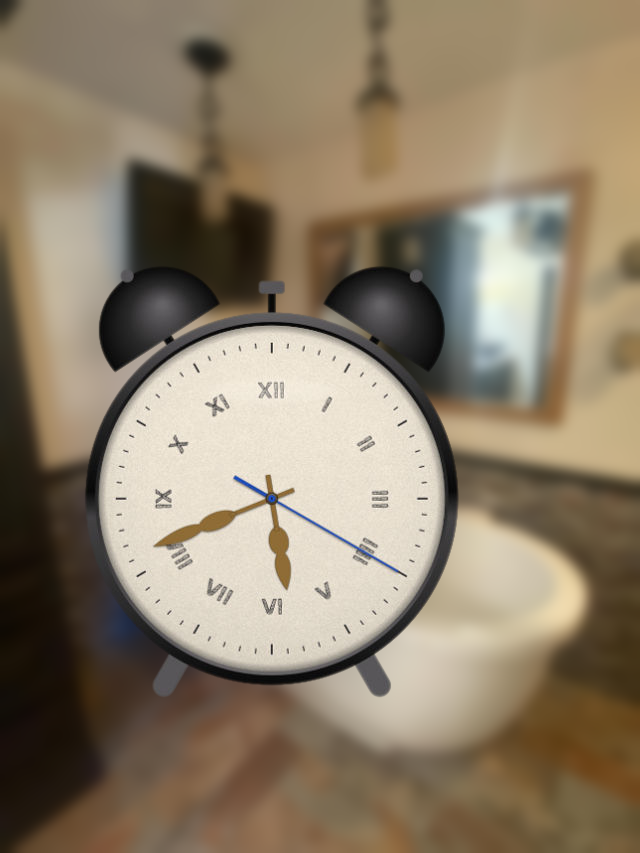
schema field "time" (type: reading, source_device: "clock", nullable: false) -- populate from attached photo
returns 5:41:20
